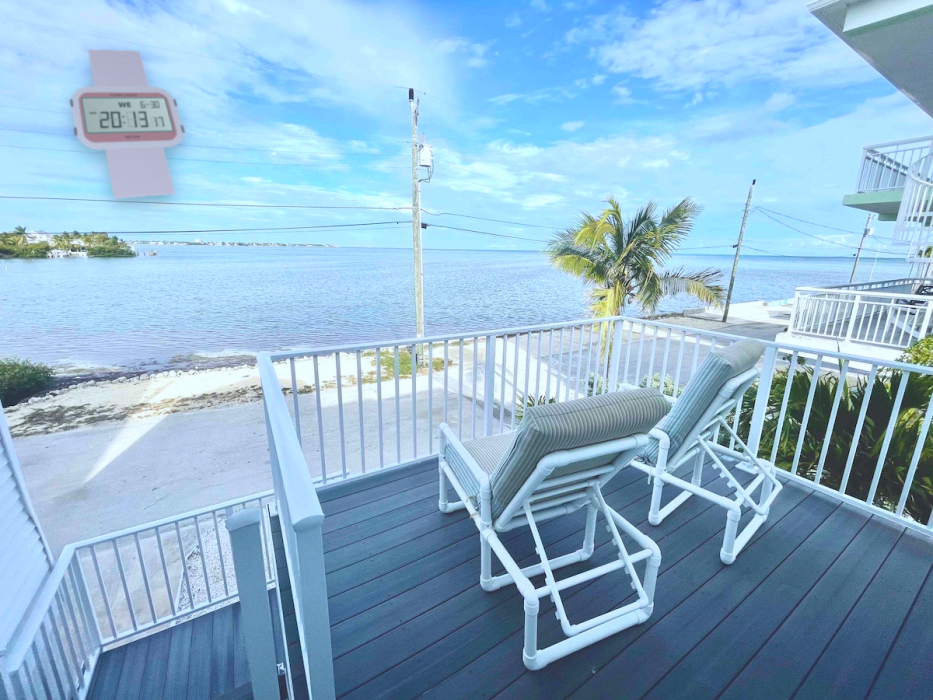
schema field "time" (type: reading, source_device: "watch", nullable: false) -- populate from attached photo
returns 20:13:17
